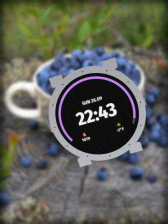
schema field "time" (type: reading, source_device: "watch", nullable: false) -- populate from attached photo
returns 22:43
